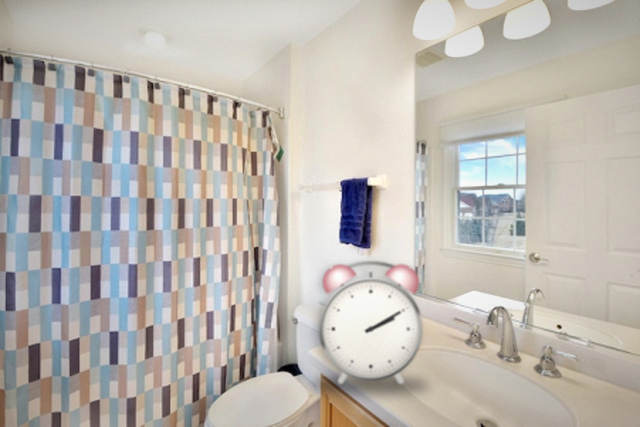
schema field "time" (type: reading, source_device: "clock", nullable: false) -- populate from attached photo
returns 2:10
